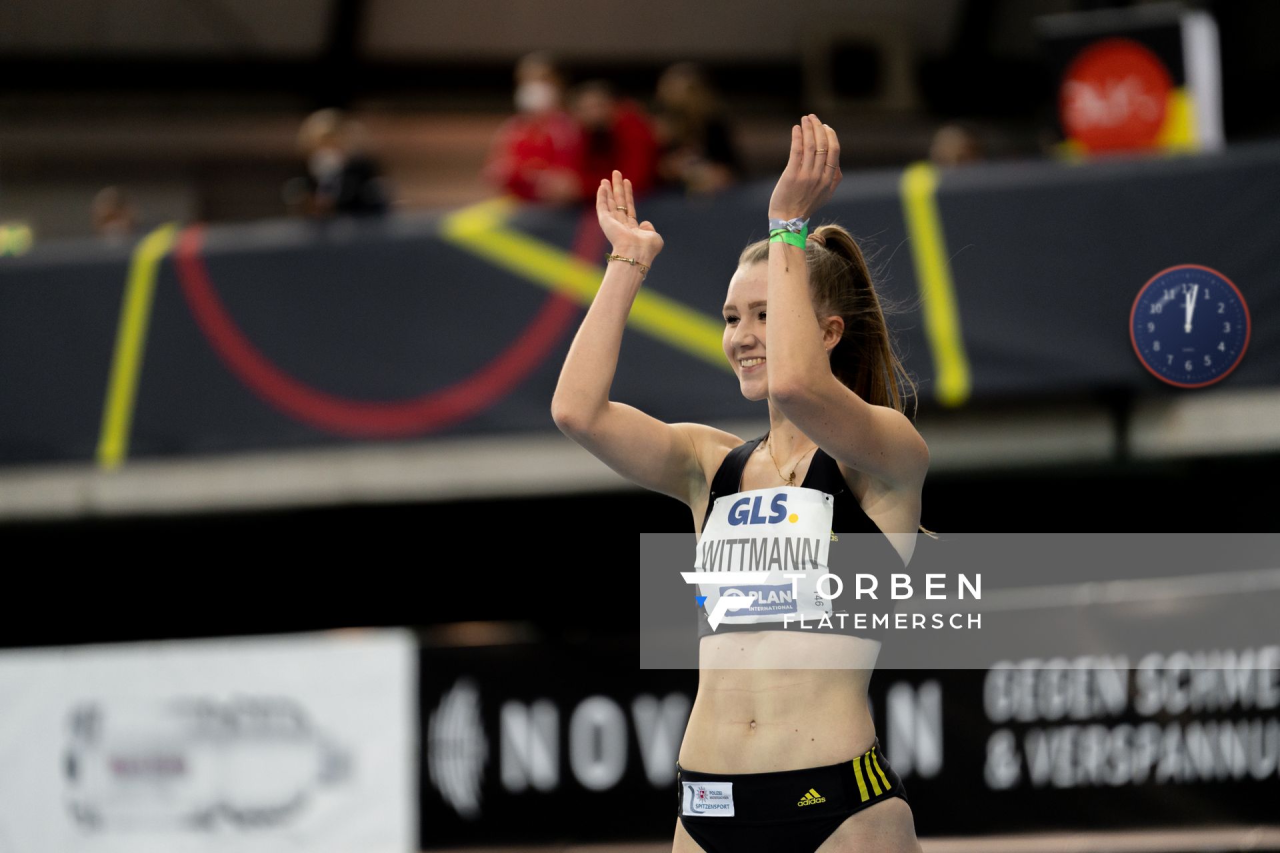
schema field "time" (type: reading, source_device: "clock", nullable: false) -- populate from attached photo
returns 12:02
